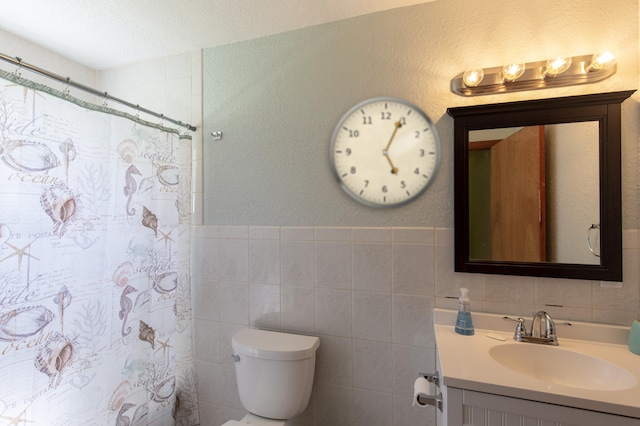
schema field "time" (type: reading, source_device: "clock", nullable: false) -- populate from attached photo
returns 5:04
